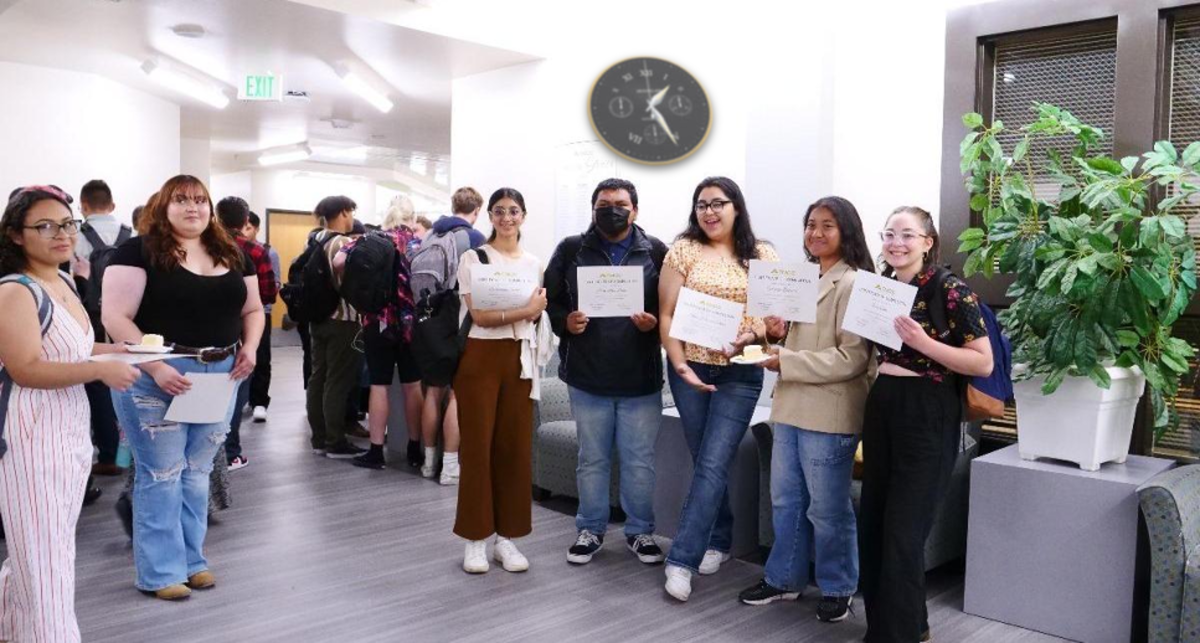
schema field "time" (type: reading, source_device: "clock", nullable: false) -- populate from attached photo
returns 1:26
